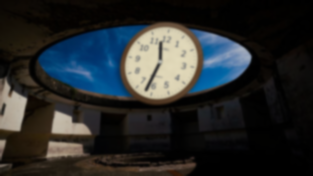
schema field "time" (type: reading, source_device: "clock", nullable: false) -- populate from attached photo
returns 11:32
